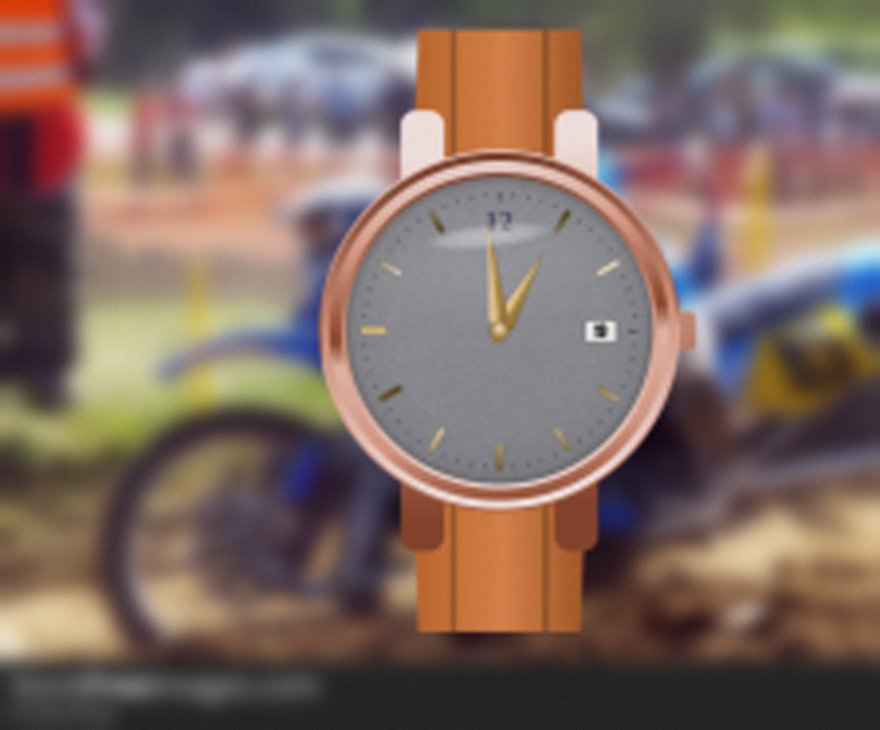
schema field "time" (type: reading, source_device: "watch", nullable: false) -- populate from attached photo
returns 12:59
